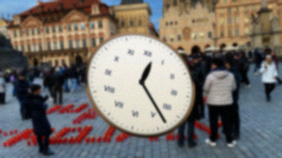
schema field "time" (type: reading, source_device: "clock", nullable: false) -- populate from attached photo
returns 12:23
